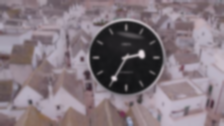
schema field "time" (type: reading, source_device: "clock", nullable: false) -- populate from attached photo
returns 2:35
